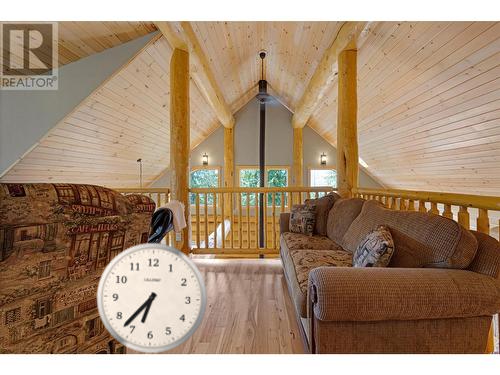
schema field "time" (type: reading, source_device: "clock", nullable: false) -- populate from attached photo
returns 6:37
